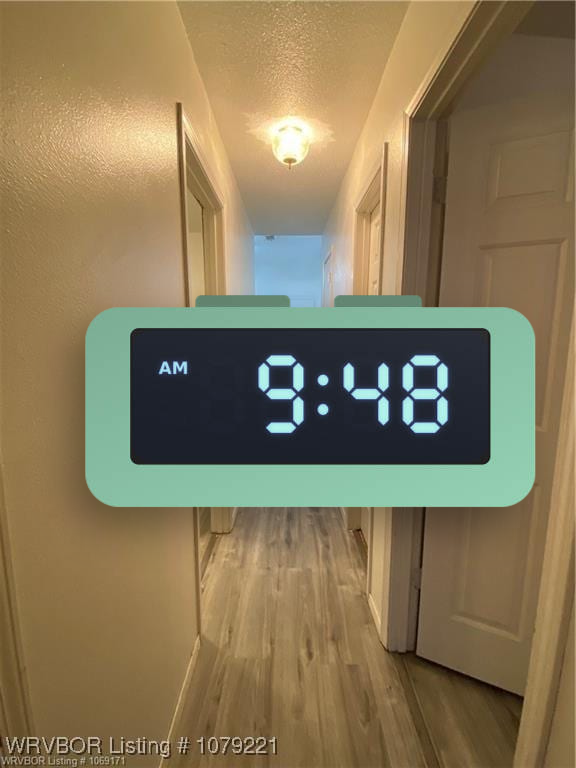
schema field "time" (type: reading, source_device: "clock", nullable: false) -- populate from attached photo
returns 9:48
